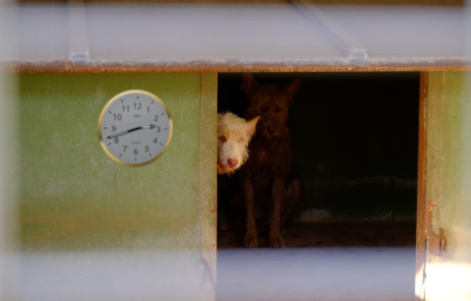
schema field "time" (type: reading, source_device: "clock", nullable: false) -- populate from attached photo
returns 2:42
